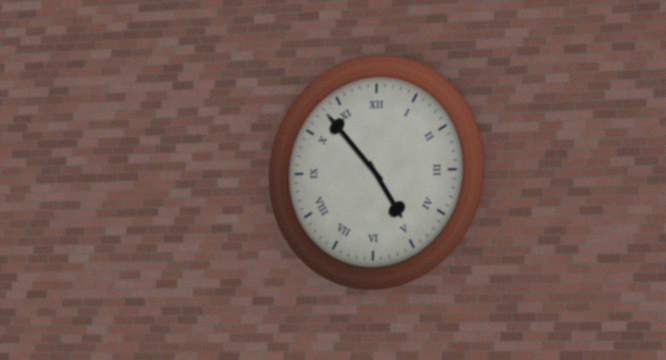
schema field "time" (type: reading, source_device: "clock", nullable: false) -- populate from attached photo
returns 4:53
